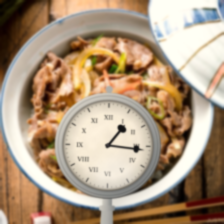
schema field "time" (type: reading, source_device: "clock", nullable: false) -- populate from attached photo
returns 1:16
